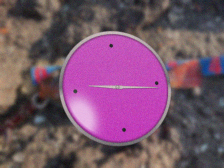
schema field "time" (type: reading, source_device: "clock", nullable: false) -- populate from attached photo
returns 9:16
